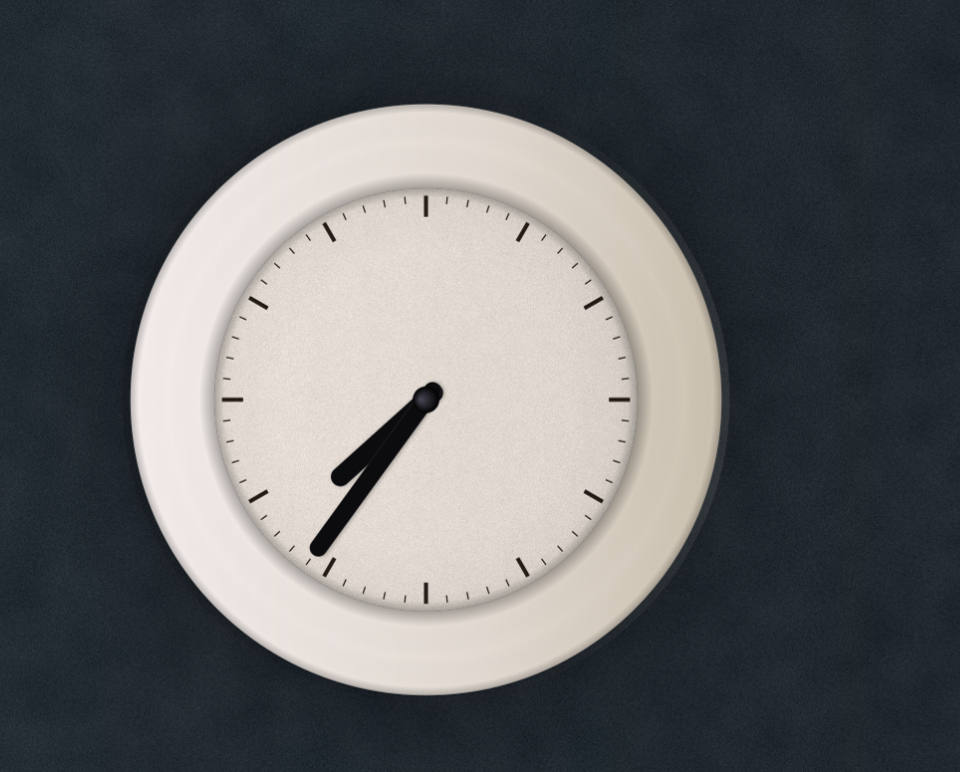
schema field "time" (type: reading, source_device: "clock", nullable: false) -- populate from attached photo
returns 7:36
